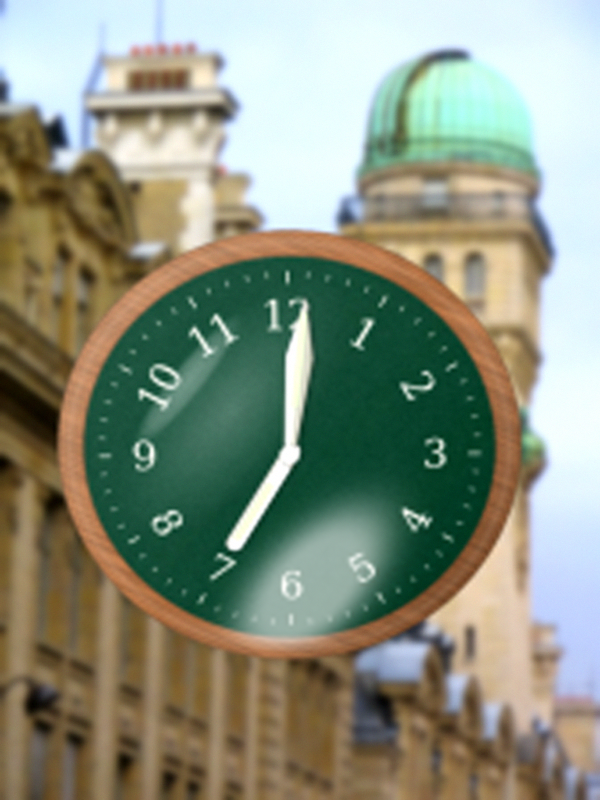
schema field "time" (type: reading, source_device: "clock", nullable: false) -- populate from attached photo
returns 7:01
